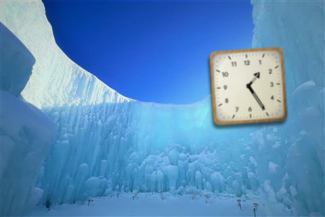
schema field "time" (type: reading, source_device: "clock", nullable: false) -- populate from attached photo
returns 1:25
